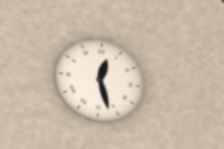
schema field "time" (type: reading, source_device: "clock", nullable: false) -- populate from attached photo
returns 12:27
